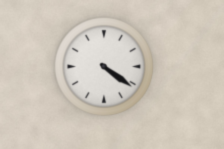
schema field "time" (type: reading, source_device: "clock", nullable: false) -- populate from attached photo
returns 4:21
